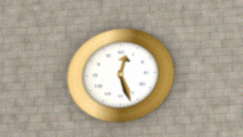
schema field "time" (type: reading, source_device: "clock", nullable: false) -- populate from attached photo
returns 12:27
